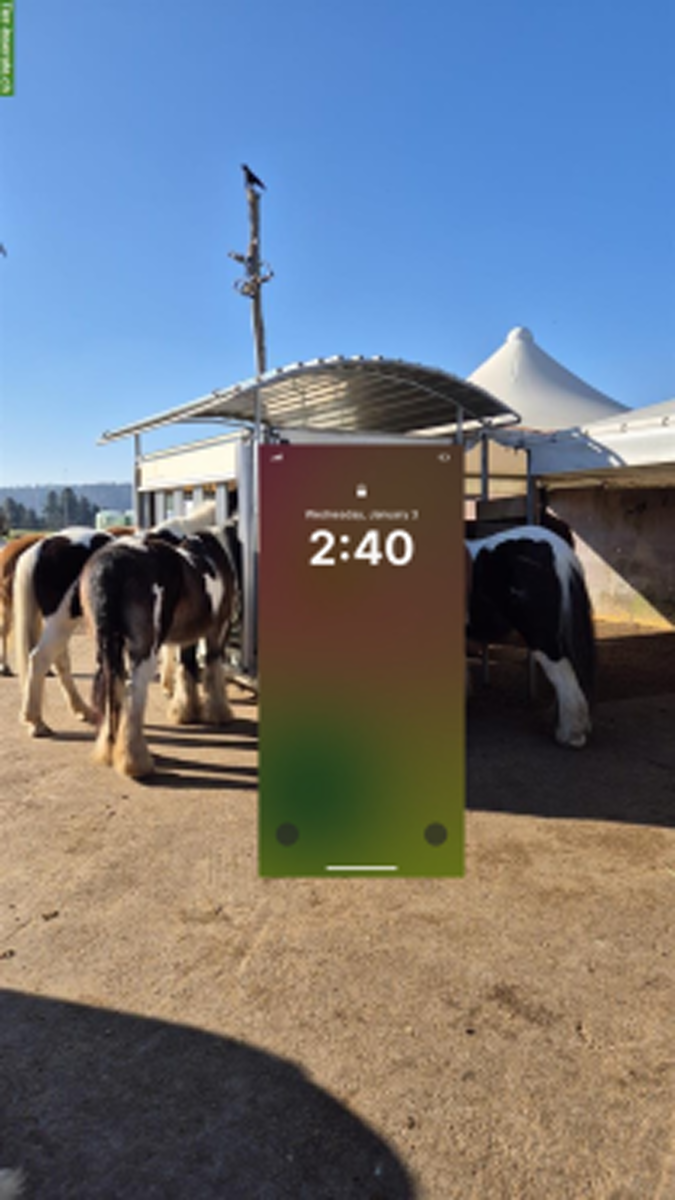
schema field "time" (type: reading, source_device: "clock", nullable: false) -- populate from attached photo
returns 2:40
